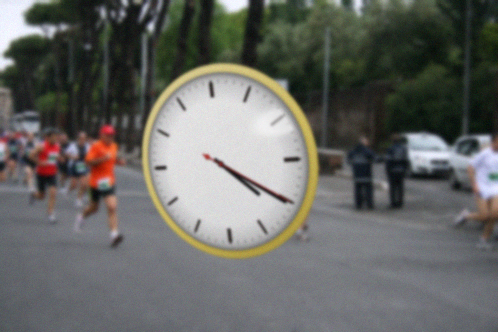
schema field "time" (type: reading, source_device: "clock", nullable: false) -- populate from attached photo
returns 4:20:20
